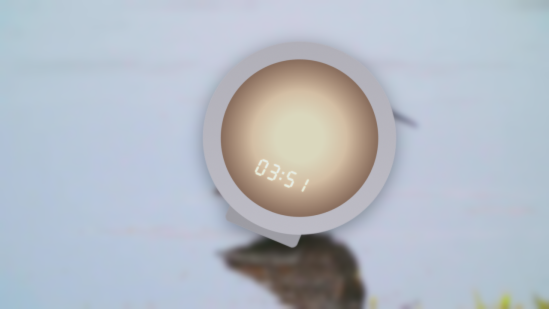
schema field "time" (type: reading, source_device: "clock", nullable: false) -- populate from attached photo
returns 3:51
